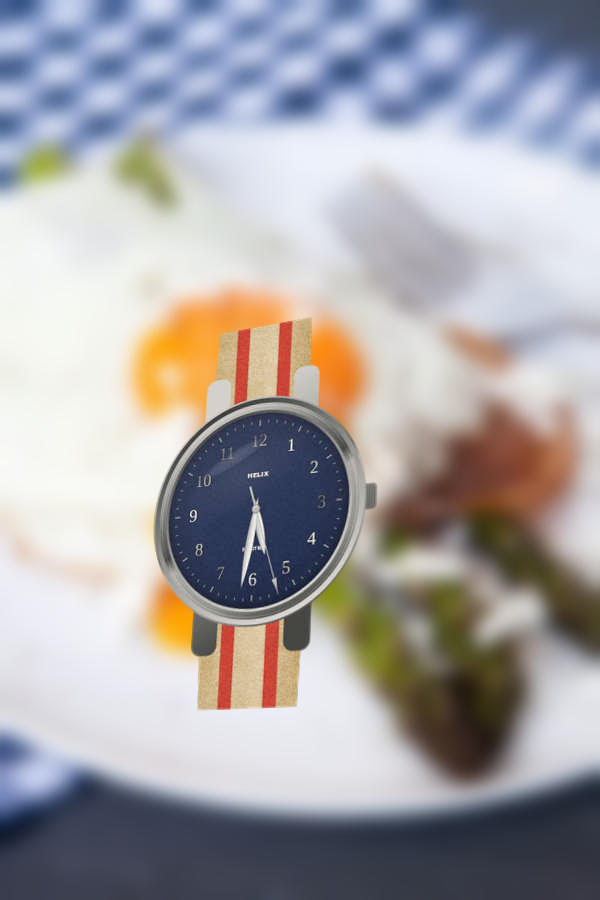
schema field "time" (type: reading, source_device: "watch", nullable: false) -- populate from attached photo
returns 5:31:27
